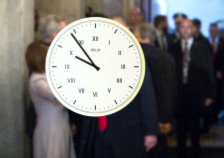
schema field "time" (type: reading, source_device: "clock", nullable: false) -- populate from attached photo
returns 9:54
